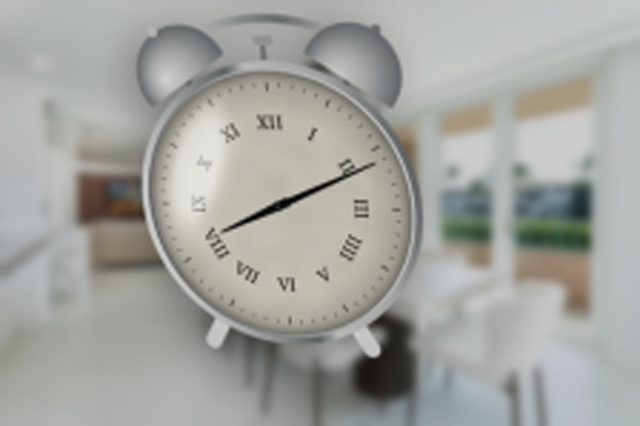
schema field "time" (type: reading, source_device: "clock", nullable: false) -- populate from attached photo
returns 8:11
